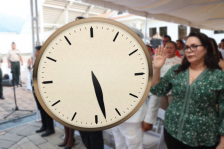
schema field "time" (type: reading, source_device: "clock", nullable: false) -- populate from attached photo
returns 5:28
